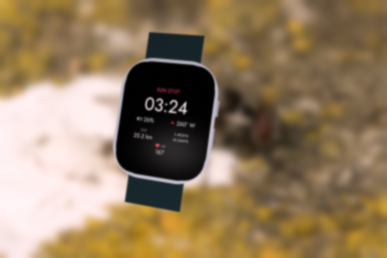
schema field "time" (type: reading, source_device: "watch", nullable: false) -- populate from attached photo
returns 3:24
